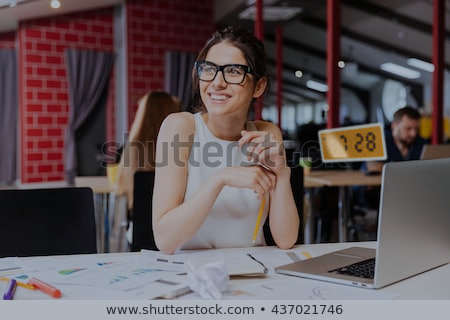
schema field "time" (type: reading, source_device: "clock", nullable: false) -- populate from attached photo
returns 7:28
